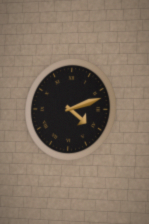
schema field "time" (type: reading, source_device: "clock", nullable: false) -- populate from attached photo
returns 4:12
